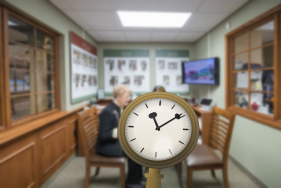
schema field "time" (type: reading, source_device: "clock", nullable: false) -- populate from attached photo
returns 11:09
